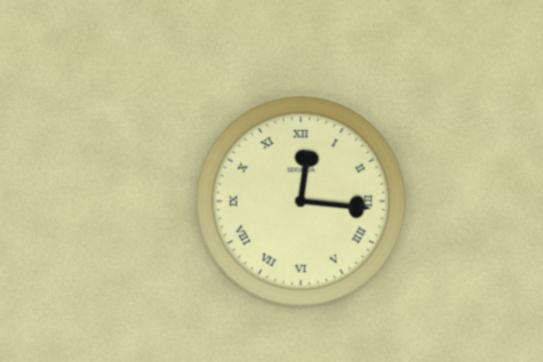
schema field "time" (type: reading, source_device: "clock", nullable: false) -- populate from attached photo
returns 12:16
